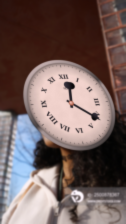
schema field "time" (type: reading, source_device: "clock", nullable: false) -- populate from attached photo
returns 12:21
